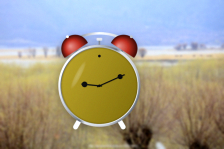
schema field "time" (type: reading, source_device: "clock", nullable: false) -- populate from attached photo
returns 9:11
